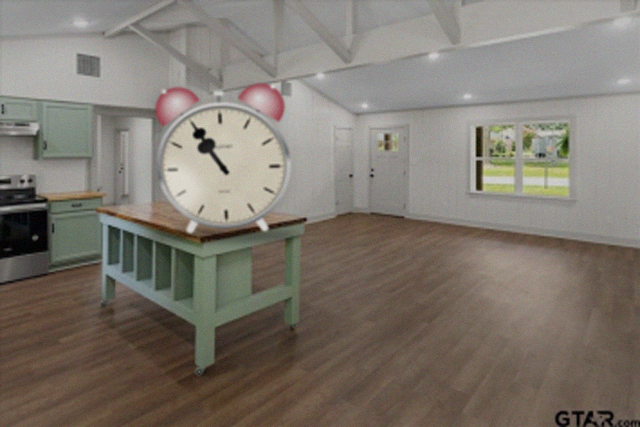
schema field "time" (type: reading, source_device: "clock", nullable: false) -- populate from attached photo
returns 10:55
